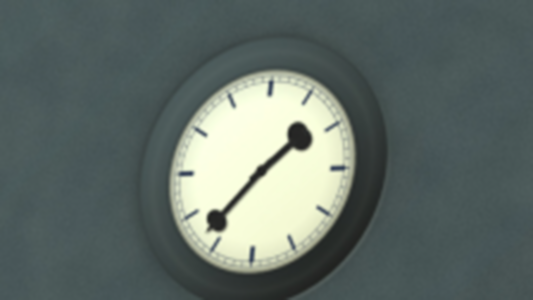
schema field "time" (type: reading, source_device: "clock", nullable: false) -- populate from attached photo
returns 1:37
